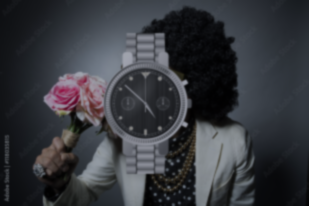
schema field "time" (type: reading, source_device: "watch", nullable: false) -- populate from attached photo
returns 4:52
